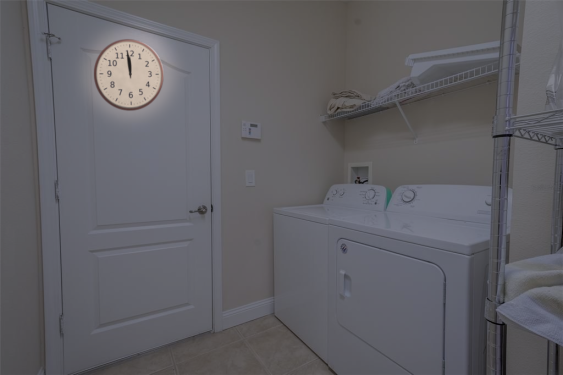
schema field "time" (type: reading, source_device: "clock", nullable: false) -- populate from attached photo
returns 11:59
